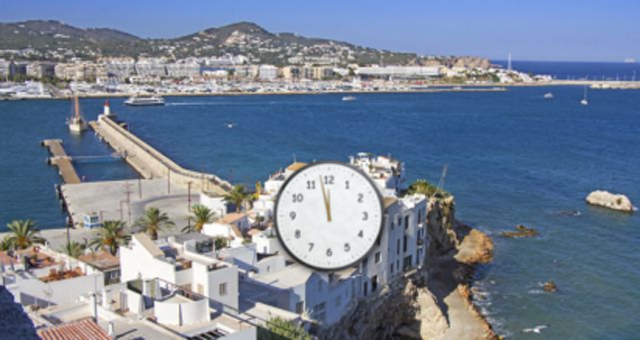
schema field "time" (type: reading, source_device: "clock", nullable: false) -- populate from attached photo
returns 11:58
